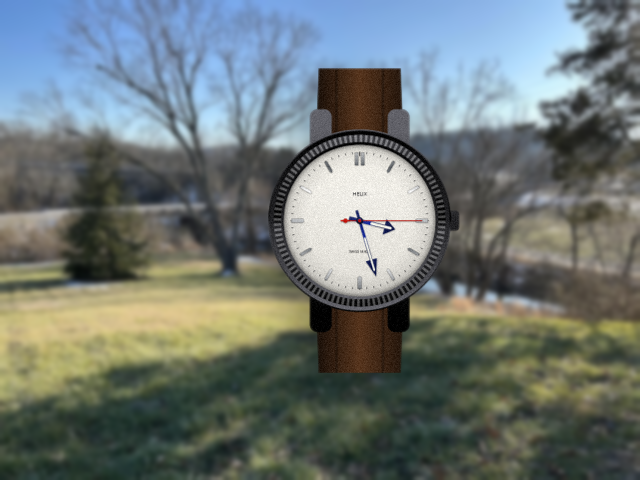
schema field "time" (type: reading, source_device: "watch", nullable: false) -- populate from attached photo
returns 3:27:15
